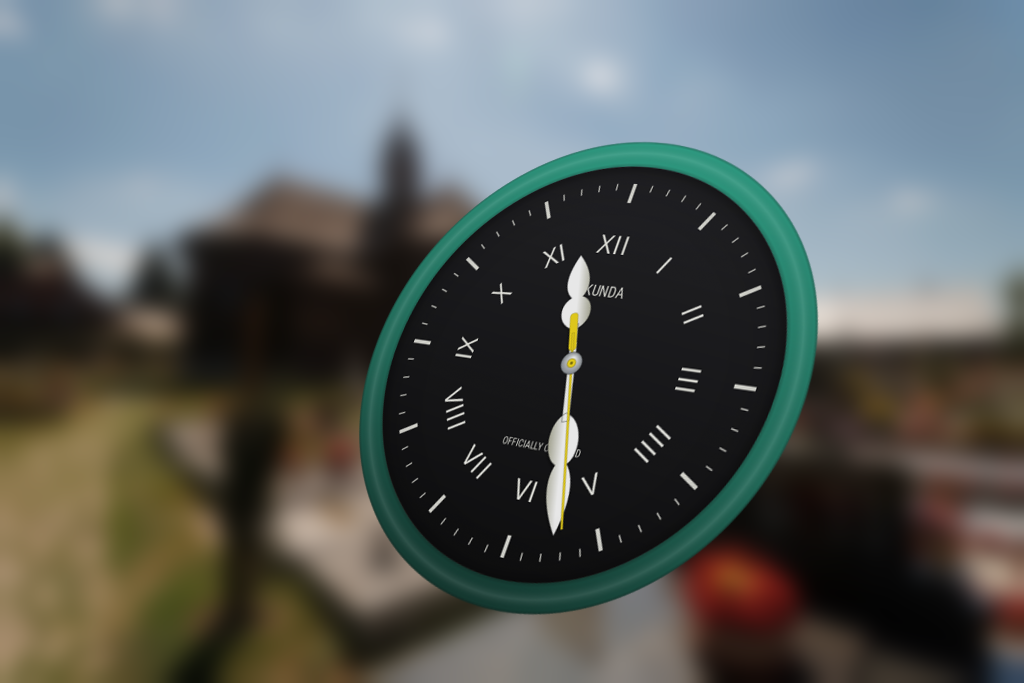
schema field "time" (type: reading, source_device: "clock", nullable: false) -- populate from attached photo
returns 11:27:27
